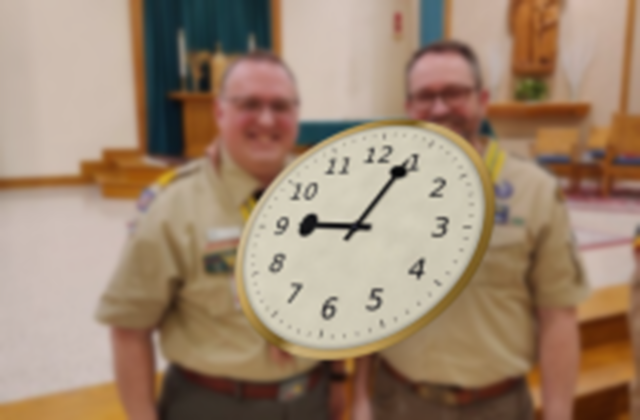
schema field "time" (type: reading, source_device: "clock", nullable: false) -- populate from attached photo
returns 9:04
